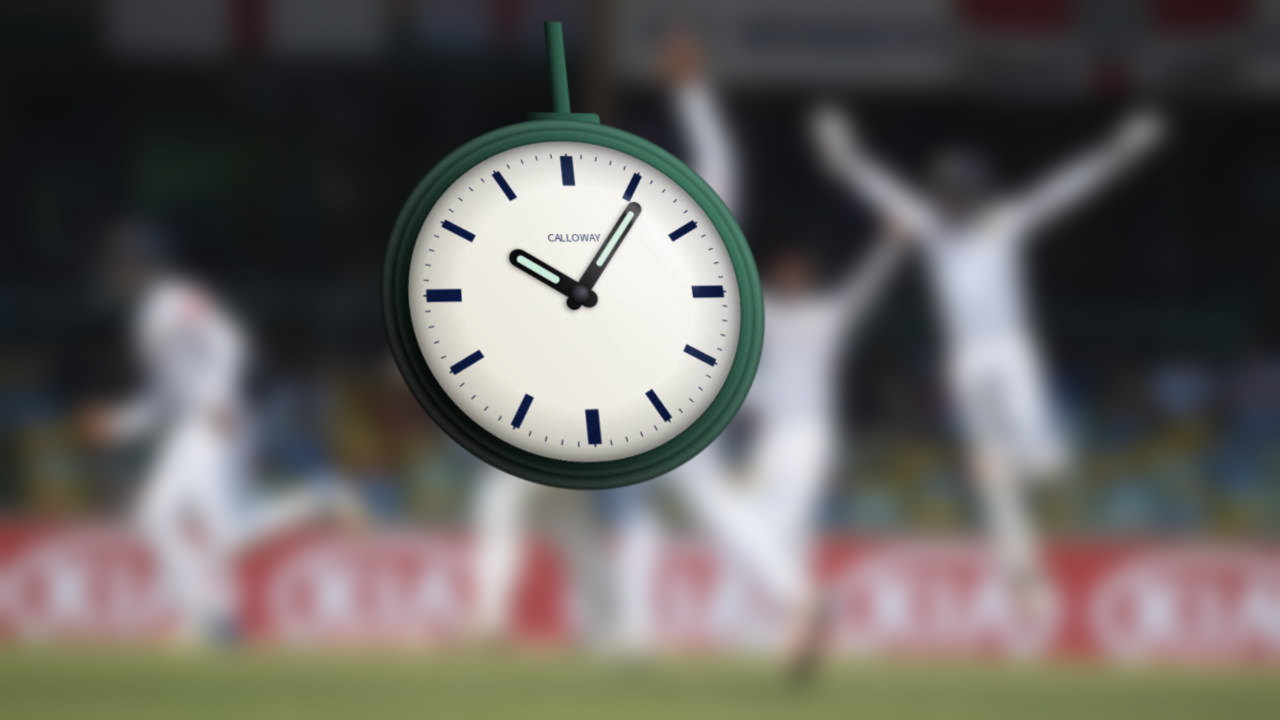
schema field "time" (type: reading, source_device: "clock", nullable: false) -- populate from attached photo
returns 10:06
